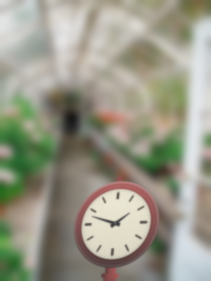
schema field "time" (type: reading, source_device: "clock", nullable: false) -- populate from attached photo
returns 1:48
